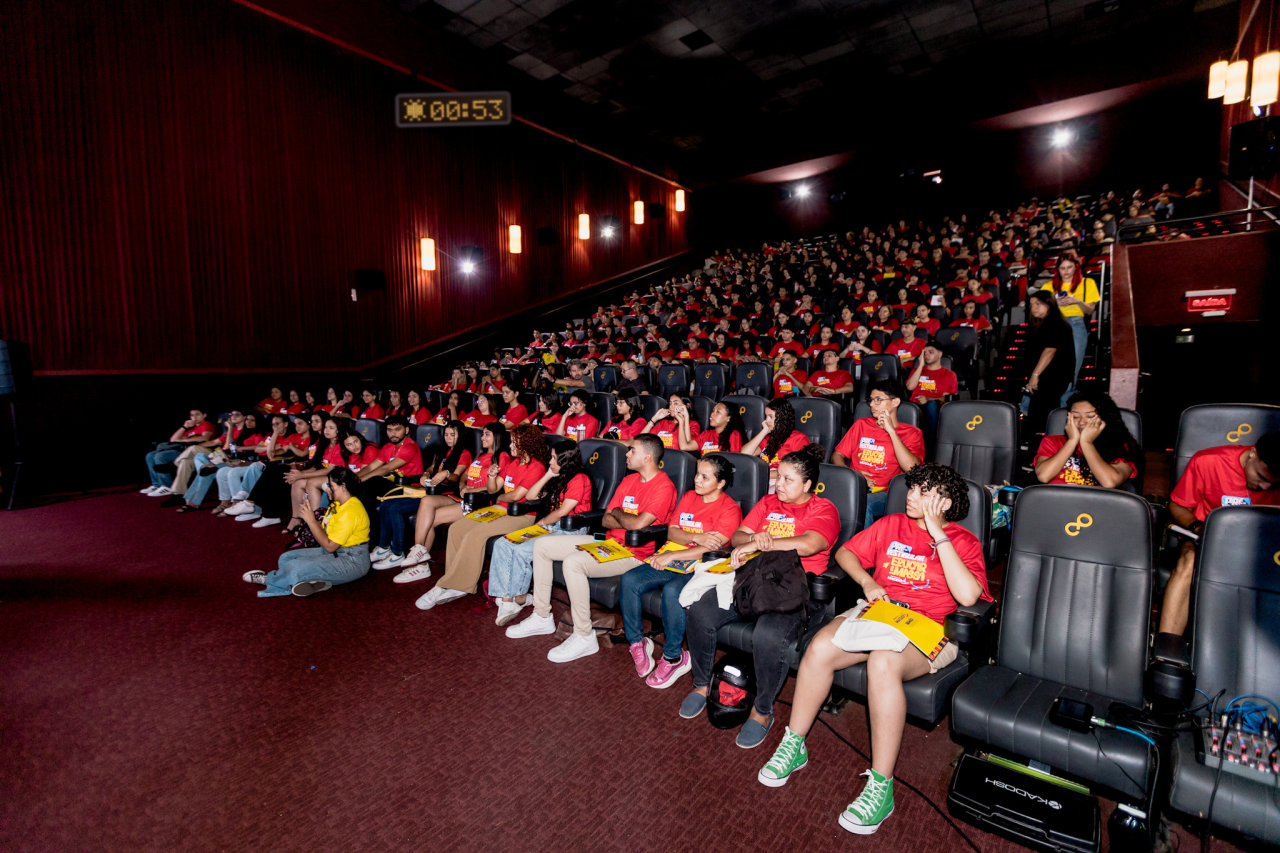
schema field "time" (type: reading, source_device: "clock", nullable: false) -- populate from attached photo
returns 0:53
